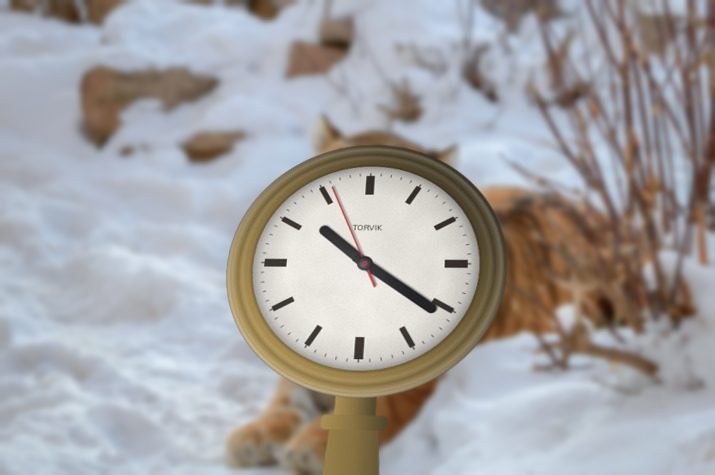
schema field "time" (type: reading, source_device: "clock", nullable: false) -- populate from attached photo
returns 10:20:56
